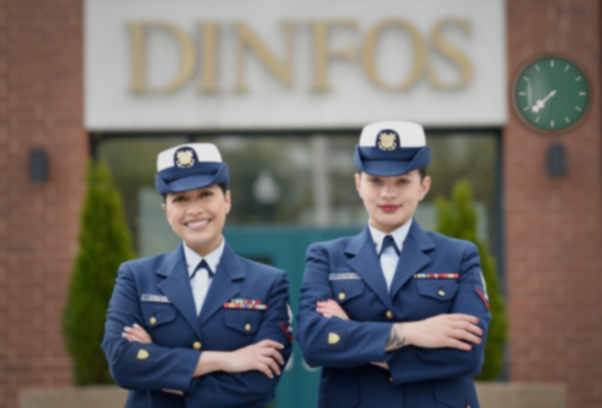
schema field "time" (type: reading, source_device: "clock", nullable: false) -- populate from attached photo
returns 7:38
